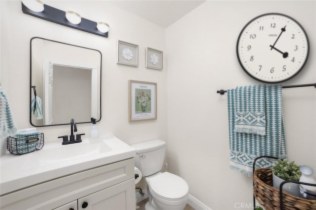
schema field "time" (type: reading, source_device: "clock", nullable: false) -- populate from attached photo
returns 4:05
